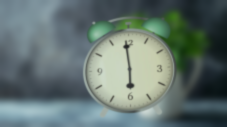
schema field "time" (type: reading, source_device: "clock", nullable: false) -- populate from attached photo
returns 5:59
